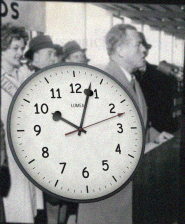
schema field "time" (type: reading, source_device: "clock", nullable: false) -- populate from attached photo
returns 10:03:12
